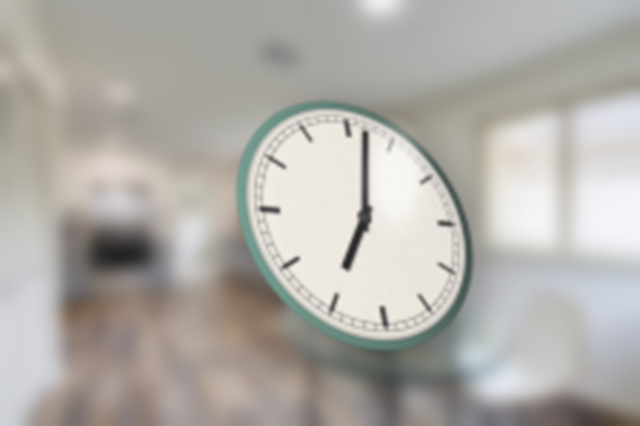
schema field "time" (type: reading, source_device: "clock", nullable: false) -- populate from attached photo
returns 7:02
